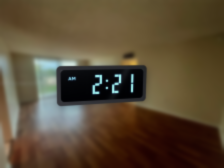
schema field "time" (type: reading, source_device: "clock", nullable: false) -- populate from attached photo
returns 2:21
